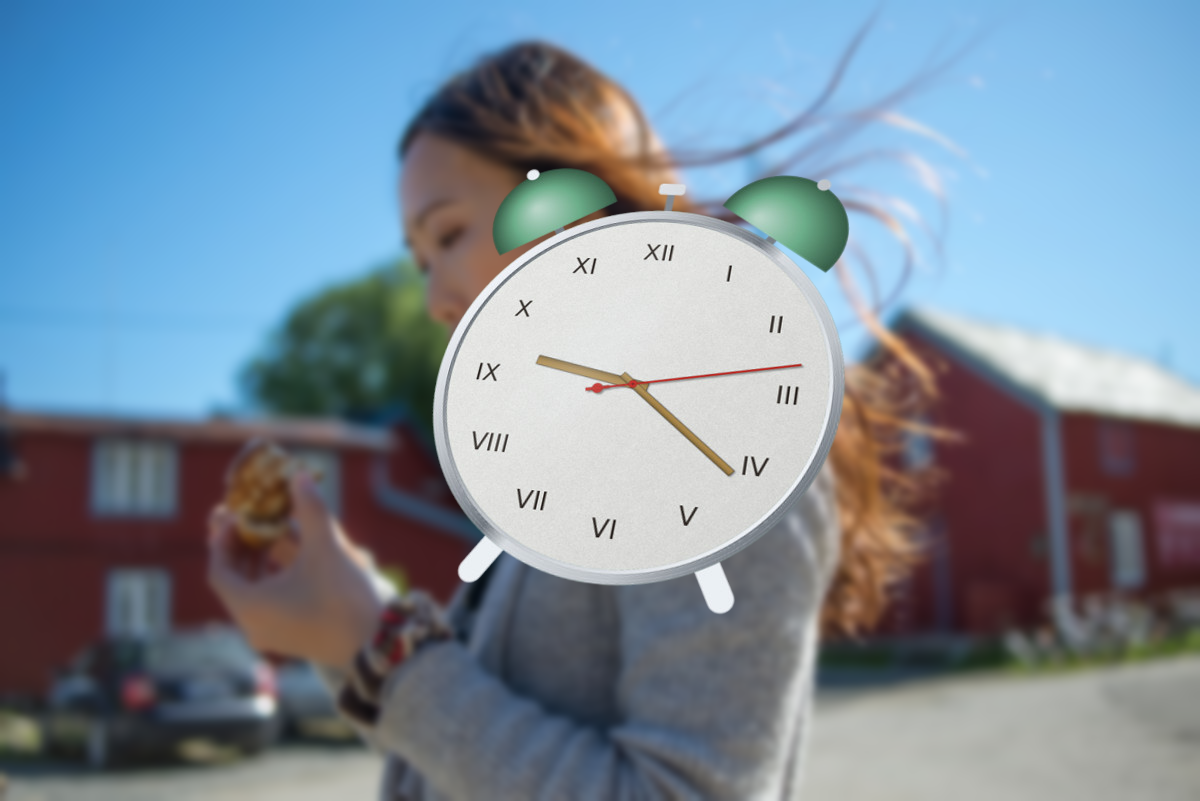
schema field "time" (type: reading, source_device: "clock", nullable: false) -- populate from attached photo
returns 9:21:13
